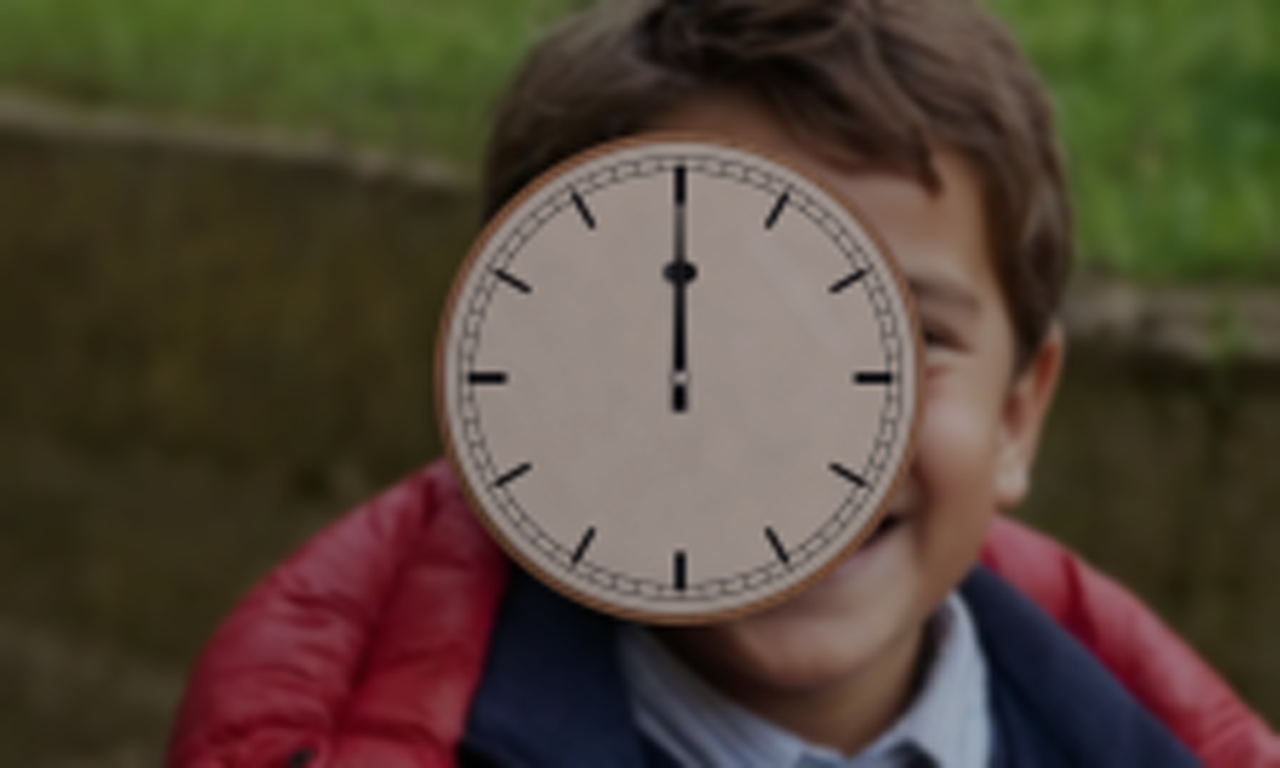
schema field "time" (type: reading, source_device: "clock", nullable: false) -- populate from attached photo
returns 12:00
